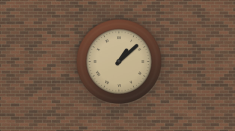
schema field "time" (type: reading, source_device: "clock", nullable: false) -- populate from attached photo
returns 1:08
